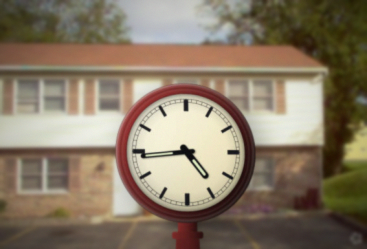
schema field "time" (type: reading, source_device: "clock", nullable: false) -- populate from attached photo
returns 4:44
